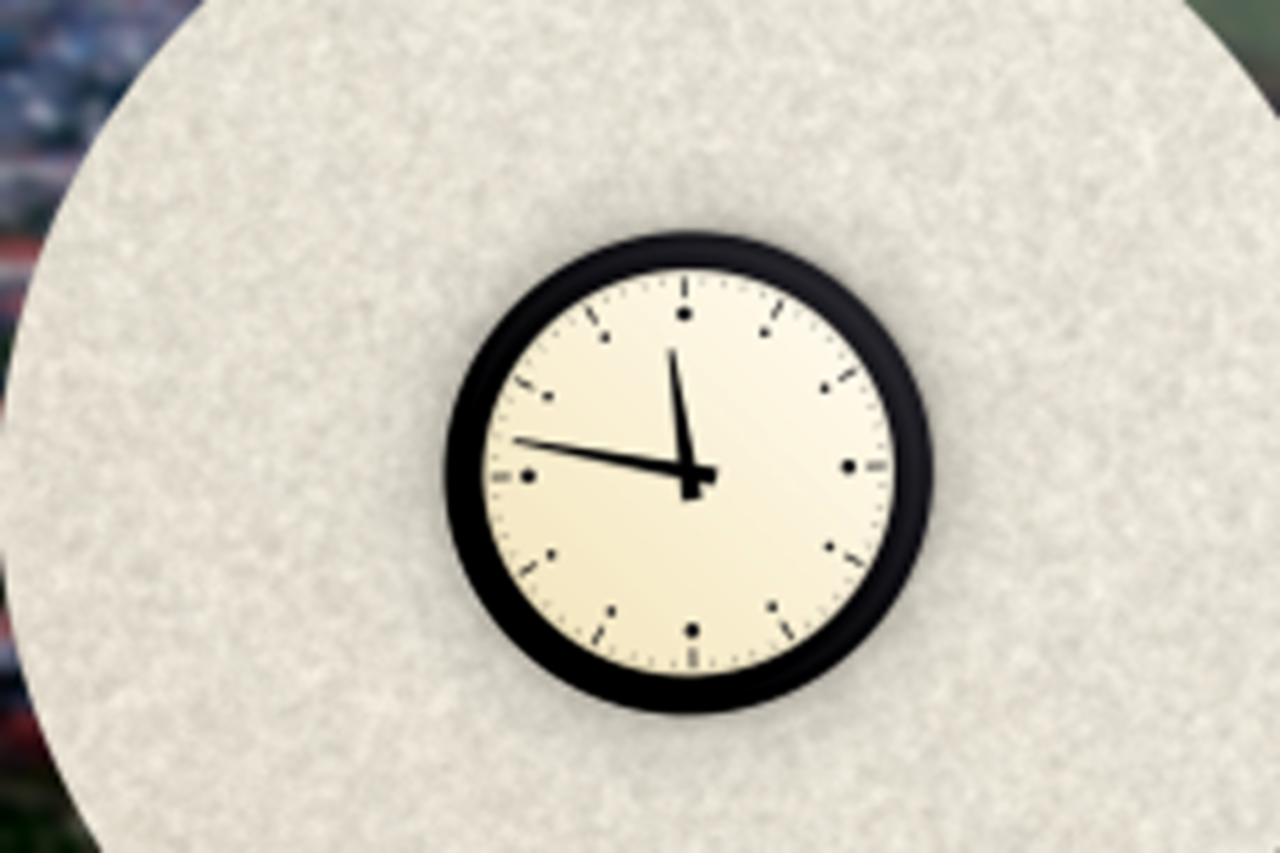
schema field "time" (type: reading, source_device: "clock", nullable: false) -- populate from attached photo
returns 11:47
